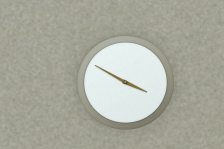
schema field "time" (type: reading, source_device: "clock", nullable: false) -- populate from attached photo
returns 3:50
